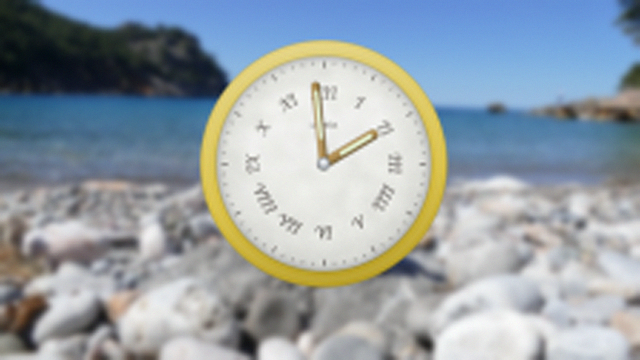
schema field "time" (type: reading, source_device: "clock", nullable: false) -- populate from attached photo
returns 1:59
